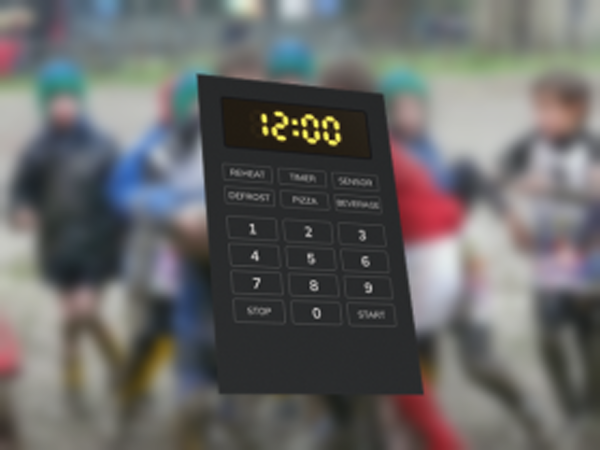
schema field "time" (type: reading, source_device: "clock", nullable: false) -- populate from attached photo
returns 12:00
